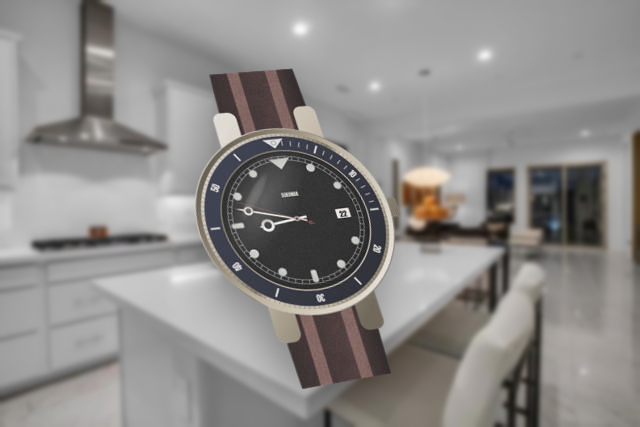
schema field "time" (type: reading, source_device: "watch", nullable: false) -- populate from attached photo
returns 8:47:49
